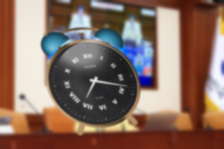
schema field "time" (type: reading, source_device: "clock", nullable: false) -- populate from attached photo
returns 7:18
